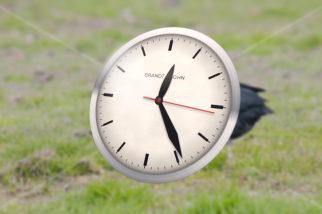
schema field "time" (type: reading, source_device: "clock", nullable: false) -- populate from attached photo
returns 12:24:16
